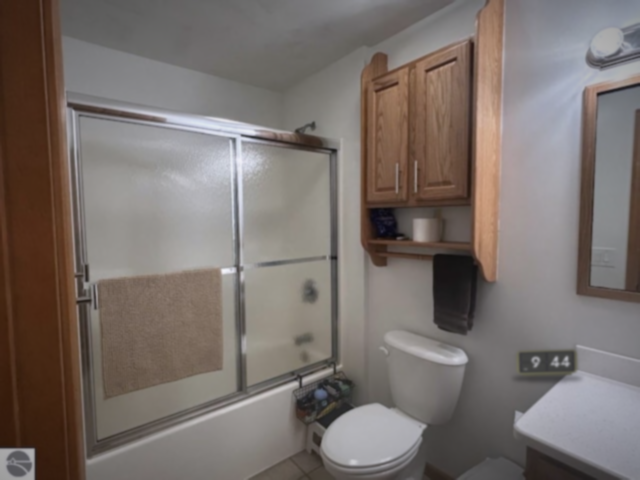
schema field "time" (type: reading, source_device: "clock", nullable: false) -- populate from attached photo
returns 9:44
